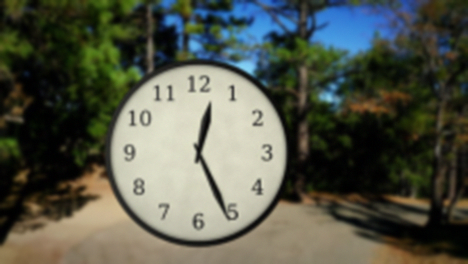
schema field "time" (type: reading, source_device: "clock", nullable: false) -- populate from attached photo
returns 12:26
